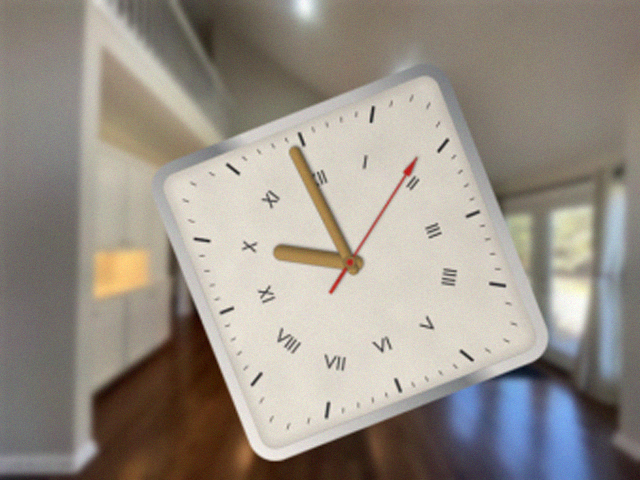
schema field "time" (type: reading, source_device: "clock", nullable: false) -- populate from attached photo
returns 9:59:09
